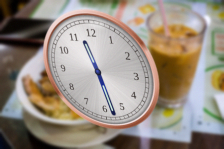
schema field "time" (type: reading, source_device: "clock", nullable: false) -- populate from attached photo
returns 11:28
